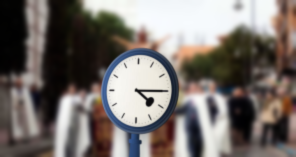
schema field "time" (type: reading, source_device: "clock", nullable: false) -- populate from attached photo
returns 4:15
